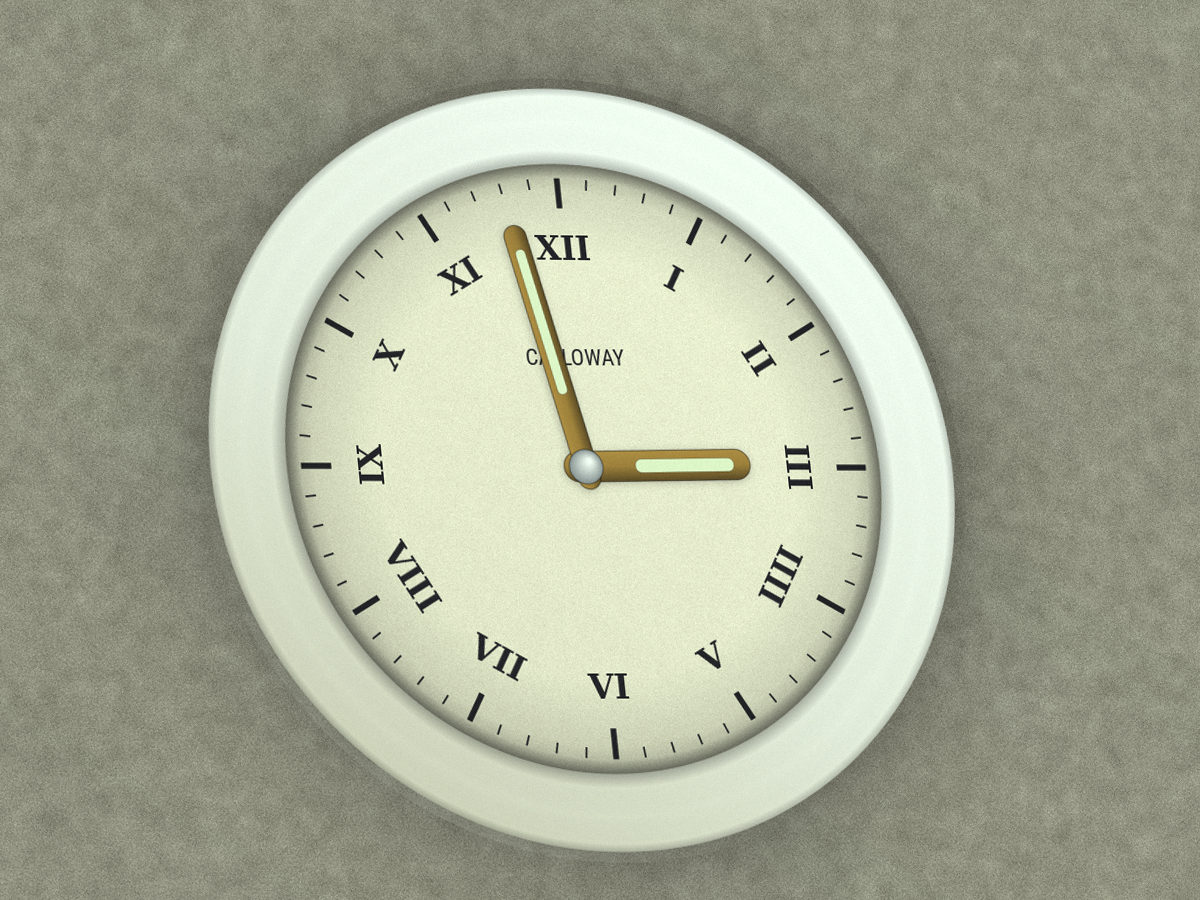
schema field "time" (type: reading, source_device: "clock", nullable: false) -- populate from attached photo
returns 2:58
